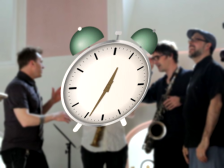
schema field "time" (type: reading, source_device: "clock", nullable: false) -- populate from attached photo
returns 12:34
